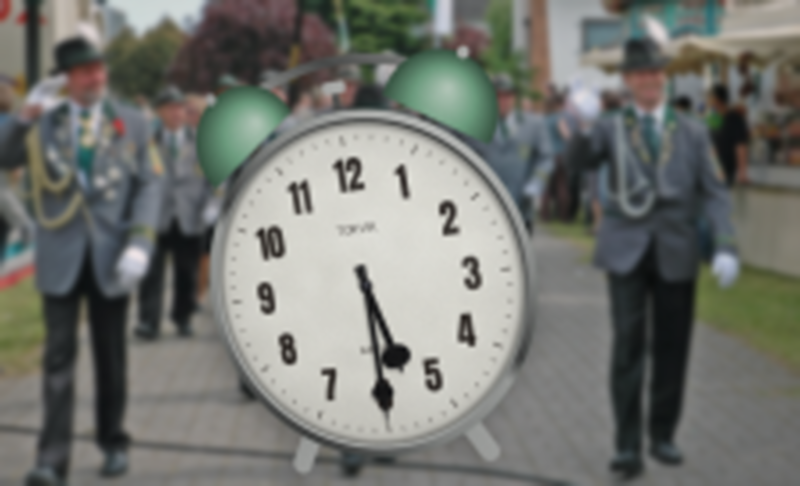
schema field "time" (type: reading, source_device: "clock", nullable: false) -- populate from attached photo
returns 5:30
